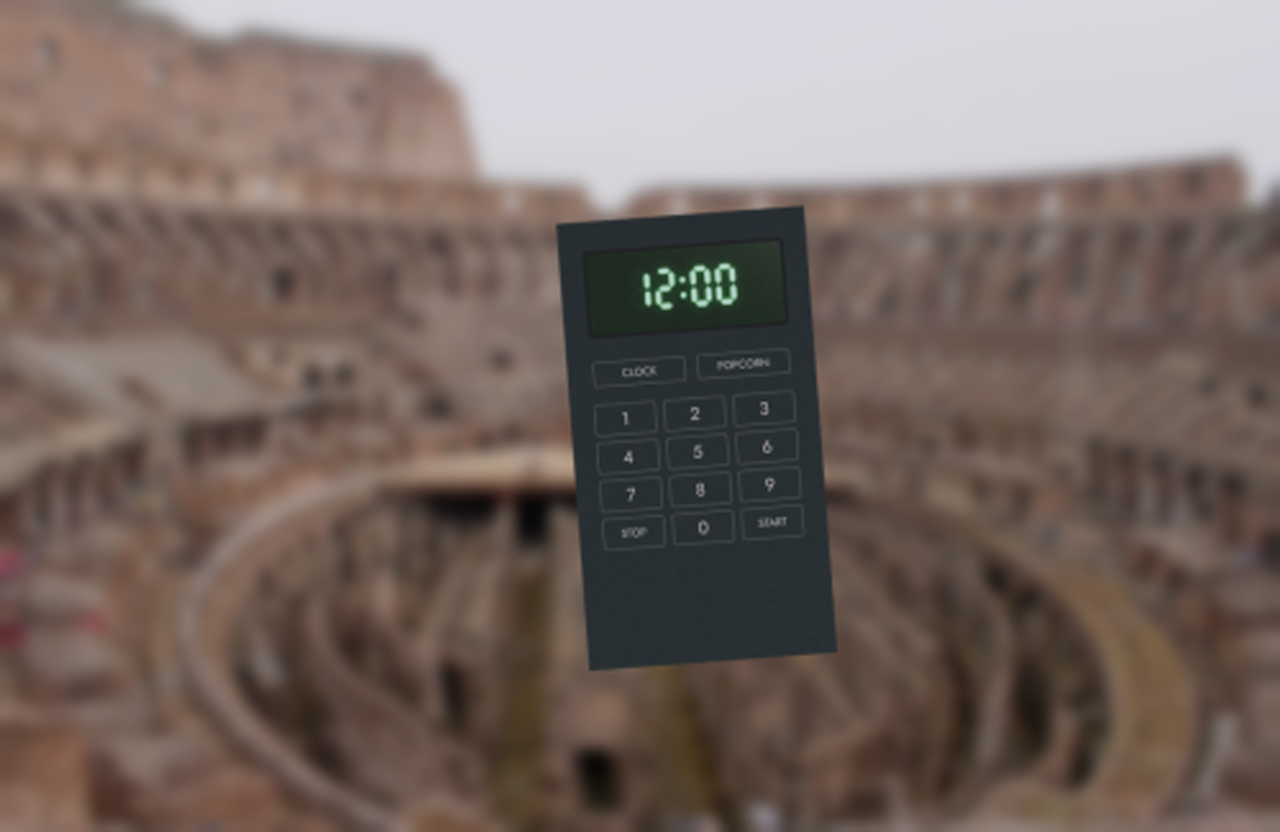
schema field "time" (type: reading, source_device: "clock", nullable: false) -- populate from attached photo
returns 12:00
